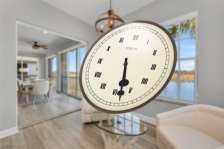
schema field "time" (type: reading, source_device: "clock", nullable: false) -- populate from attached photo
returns 5:28
